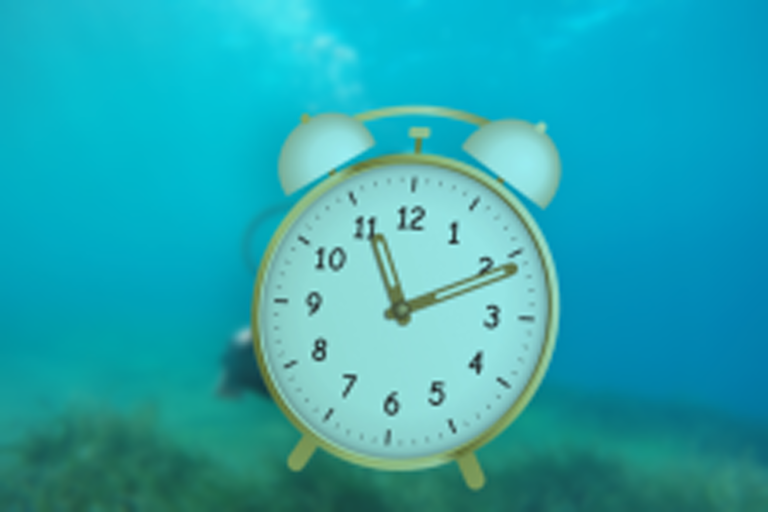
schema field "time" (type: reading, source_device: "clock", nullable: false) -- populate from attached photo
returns 11:11
